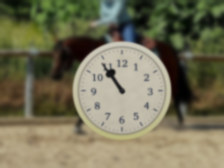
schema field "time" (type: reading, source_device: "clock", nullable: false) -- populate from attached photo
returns 10:54
